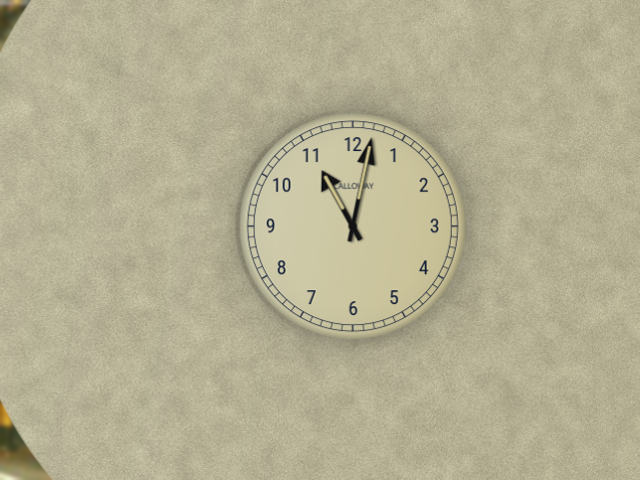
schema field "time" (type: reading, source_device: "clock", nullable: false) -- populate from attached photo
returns 11:02
